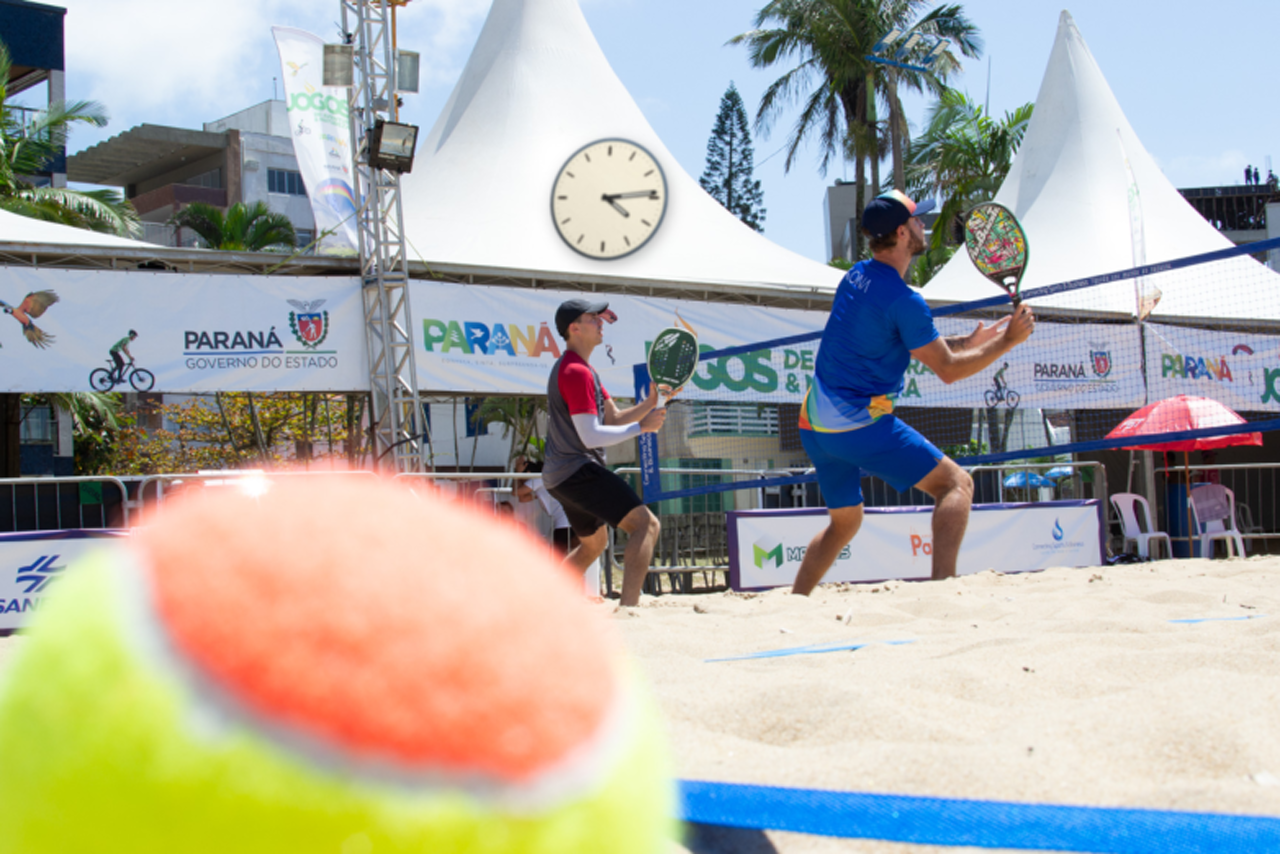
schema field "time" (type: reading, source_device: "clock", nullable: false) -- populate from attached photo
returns 4:14
